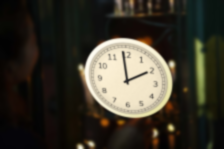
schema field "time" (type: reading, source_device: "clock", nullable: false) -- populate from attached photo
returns 1:59
